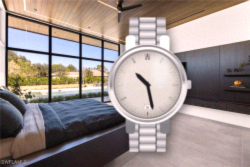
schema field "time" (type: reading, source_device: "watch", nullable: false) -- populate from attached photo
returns 10:28
